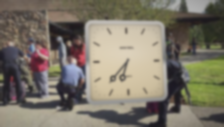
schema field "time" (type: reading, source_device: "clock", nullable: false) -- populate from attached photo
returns 6:37
